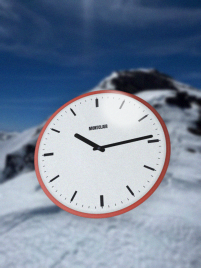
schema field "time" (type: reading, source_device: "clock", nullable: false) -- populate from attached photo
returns 10:14
